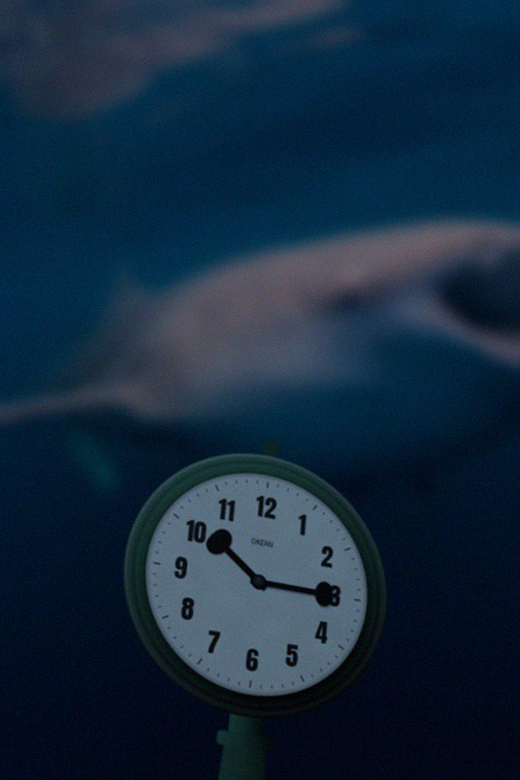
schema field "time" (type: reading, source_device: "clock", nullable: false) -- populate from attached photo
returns 10:15
